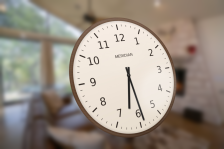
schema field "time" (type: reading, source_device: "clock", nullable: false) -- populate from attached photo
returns 6:29
